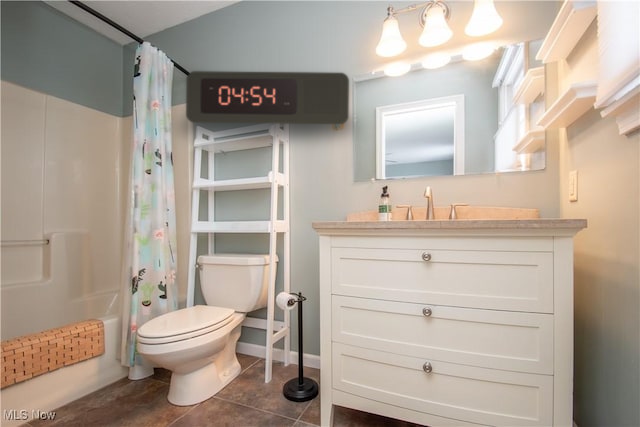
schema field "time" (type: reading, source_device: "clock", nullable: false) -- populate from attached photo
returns 4:54
